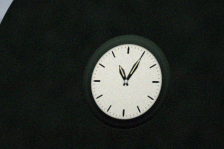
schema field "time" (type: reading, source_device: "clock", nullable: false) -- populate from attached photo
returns 11:05
